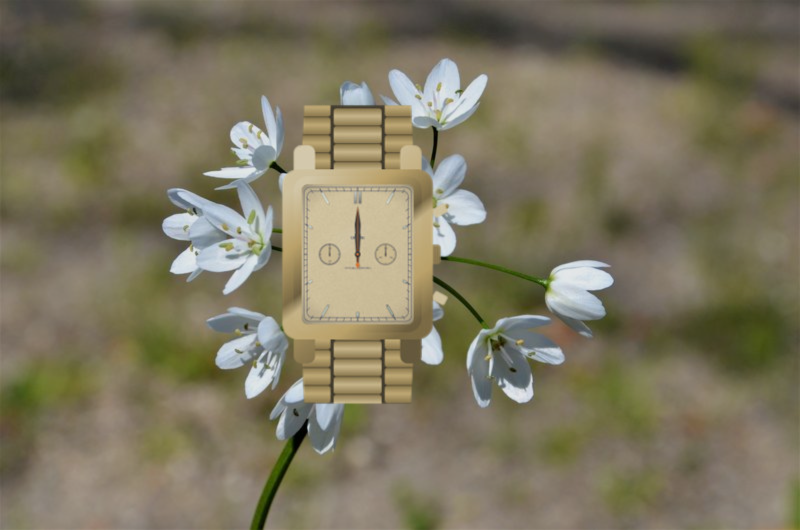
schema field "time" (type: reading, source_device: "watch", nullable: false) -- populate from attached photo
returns 12:00
